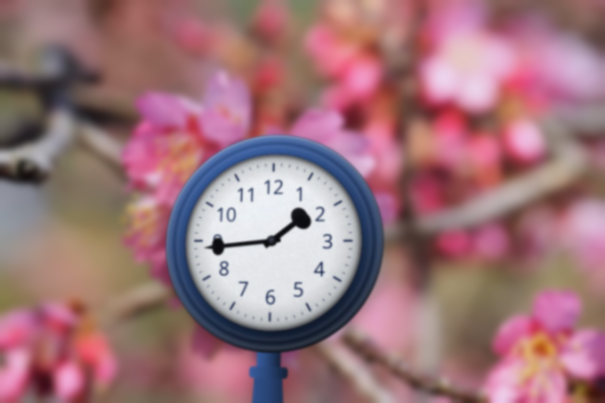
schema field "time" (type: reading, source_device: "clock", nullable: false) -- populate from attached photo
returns 1:44
